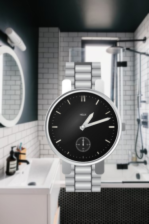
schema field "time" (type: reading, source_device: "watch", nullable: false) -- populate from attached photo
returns 1:12
